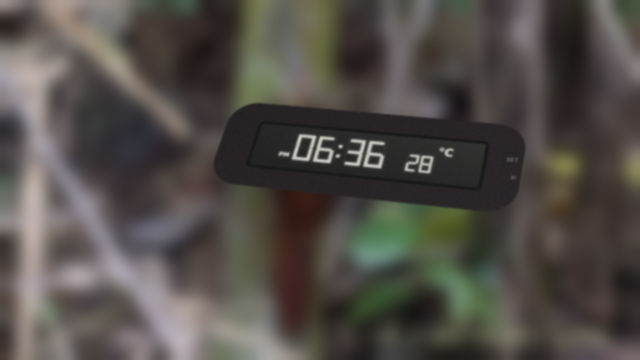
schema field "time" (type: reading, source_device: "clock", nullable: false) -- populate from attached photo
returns 6:36
